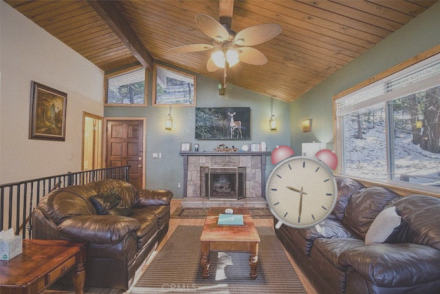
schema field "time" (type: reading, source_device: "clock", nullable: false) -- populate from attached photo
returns 9:30
